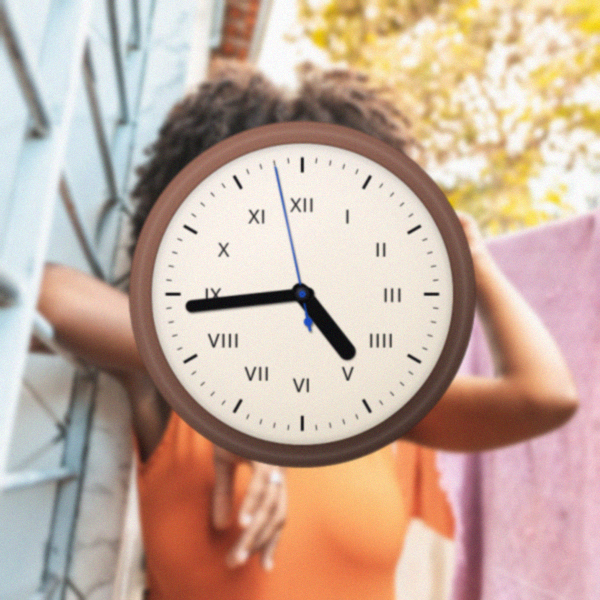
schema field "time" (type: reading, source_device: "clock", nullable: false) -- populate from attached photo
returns 4:43:58
